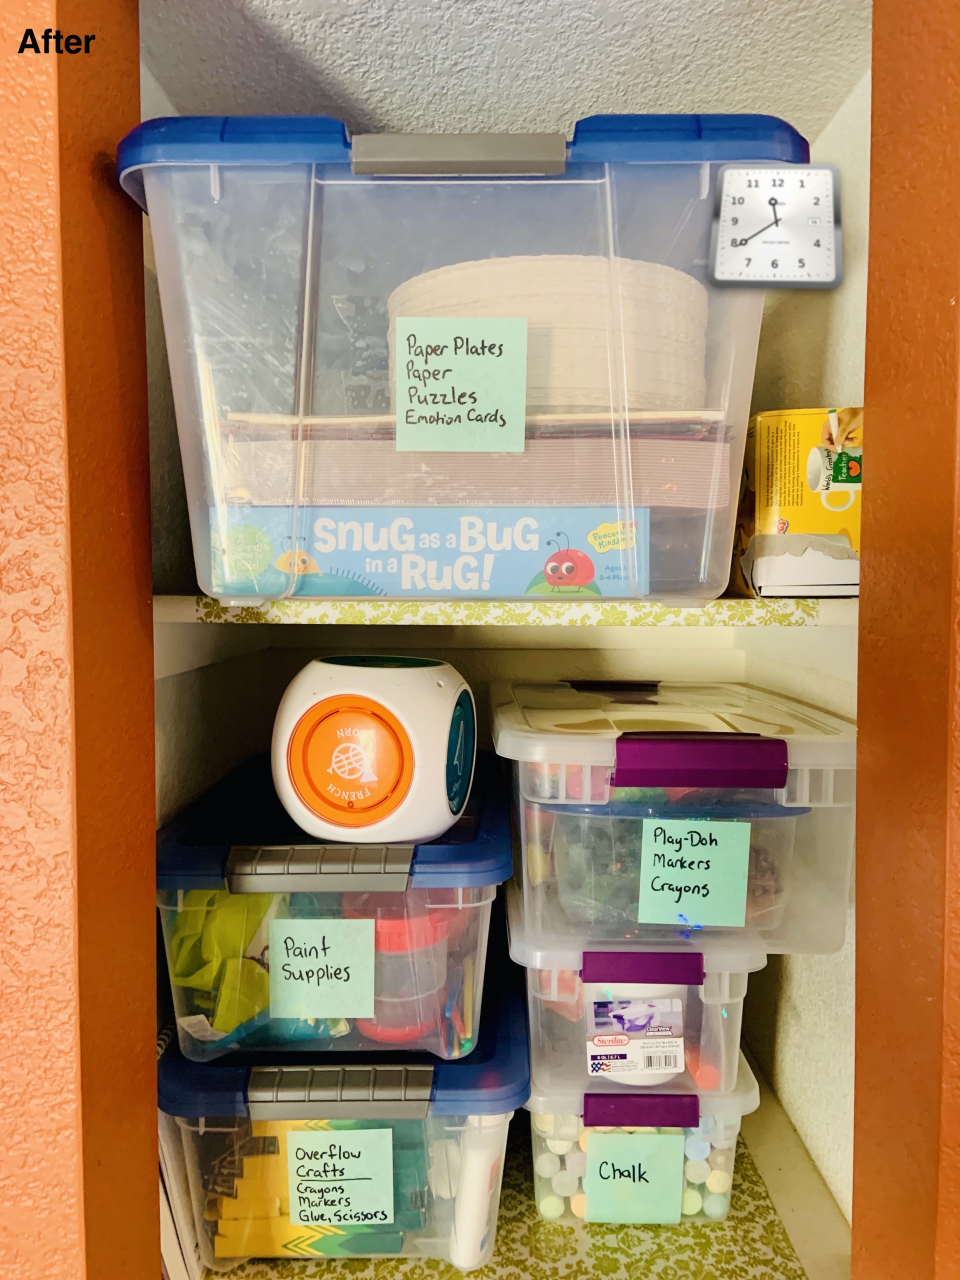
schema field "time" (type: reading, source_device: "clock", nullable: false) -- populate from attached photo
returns 11:39
